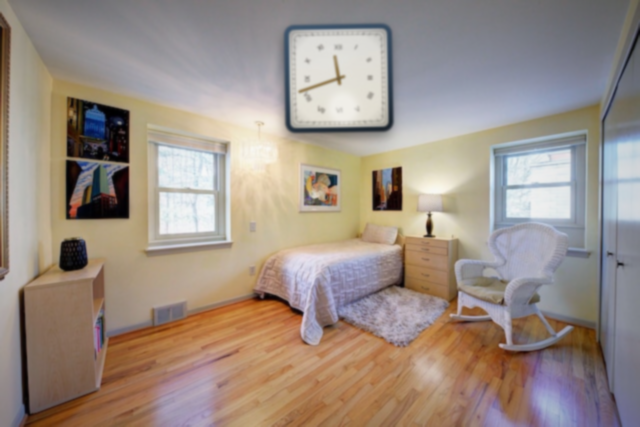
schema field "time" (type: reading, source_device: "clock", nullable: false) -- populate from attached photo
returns 11:42
